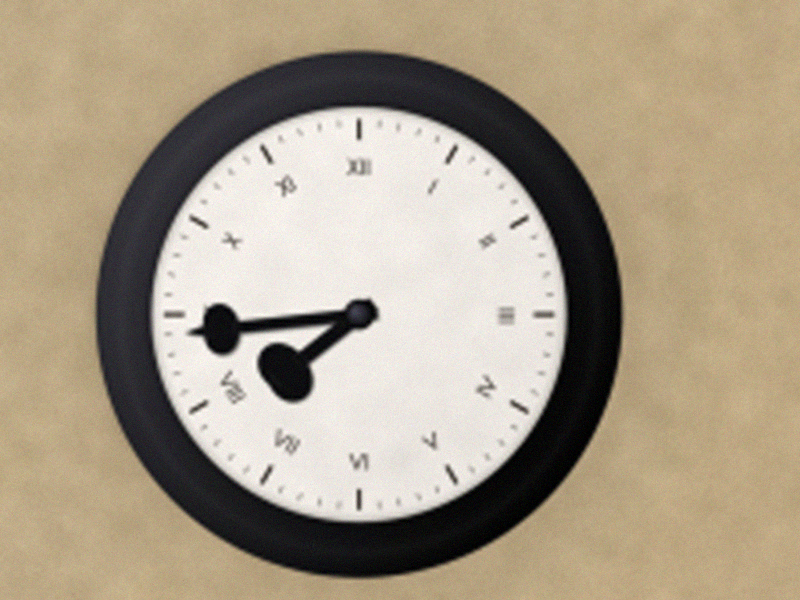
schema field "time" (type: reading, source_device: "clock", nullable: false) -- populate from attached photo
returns 7:44
